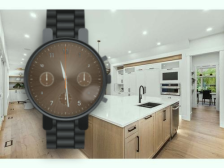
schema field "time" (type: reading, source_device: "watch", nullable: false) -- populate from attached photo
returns 11:29
